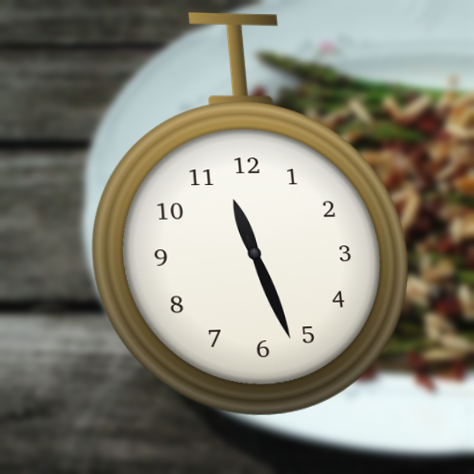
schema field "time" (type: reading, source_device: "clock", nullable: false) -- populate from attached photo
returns 11:27
